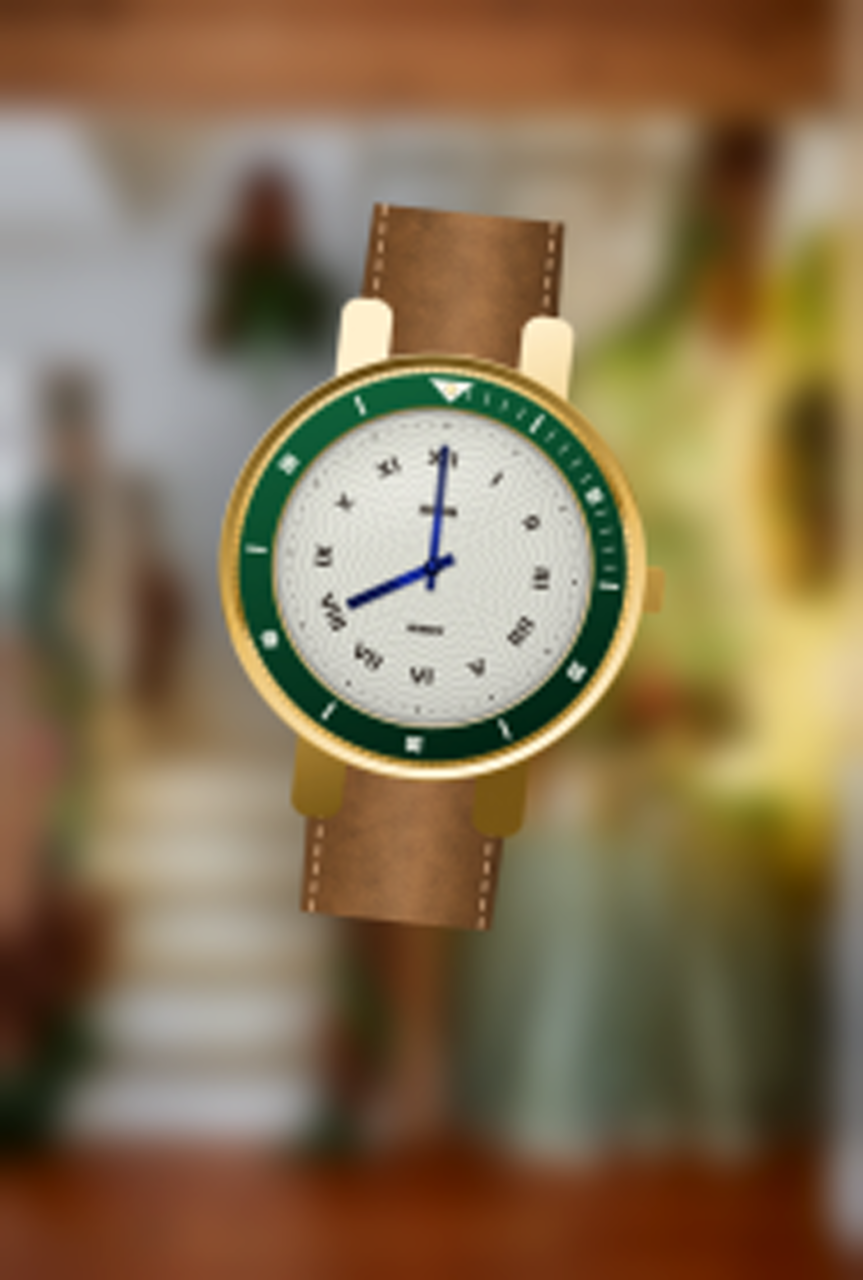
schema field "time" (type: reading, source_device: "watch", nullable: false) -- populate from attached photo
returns 8:00
